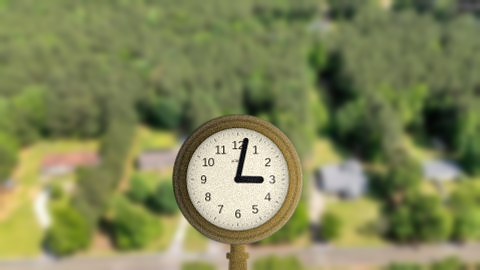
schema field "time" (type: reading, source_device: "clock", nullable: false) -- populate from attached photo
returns 3:02
